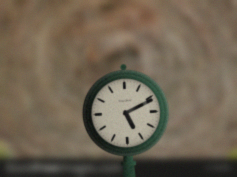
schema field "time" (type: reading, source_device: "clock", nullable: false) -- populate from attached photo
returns 5:11
